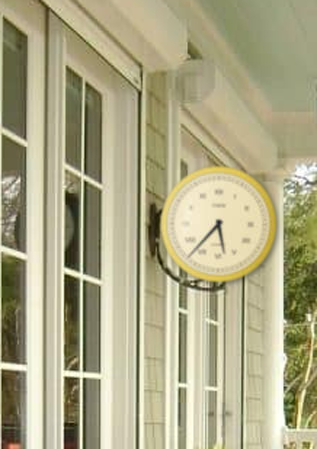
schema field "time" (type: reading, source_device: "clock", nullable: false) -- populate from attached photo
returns 5:37
